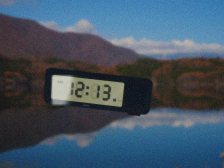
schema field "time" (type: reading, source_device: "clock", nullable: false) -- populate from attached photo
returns 12:13
